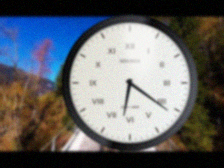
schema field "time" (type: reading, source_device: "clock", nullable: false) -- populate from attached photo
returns 6:21
